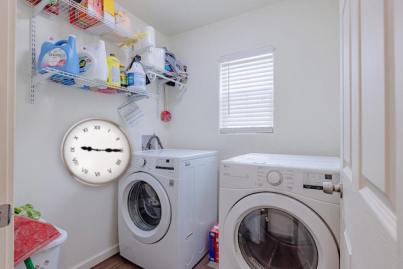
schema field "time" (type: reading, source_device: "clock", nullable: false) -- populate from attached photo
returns 9:15
